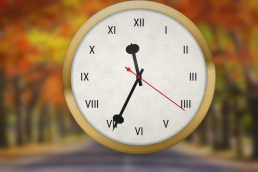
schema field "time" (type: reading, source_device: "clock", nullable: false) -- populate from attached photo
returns 11:34:21
